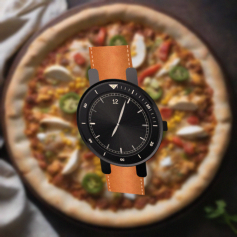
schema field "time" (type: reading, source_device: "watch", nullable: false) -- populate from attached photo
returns 7:04
